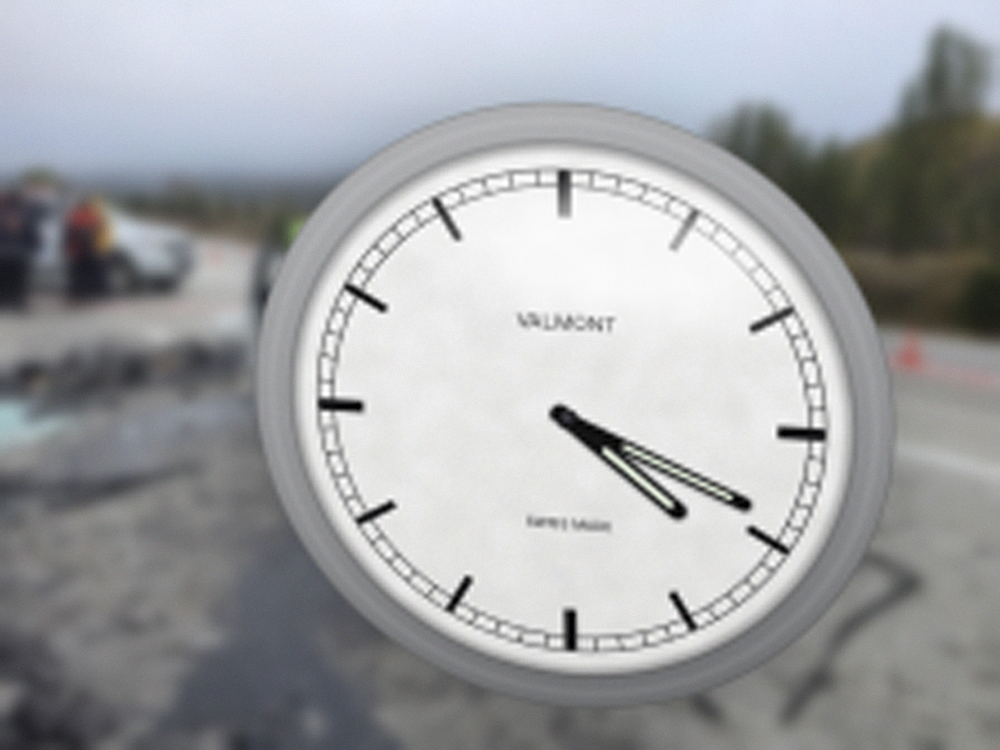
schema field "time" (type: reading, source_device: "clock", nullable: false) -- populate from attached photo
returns 4:19
